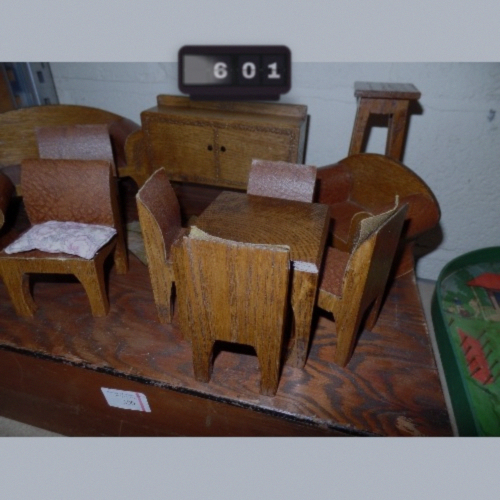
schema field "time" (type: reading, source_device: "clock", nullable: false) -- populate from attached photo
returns 6:01
